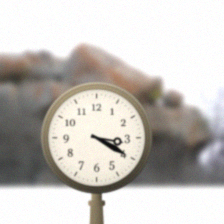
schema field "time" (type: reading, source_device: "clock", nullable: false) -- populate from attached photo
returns 3:20
